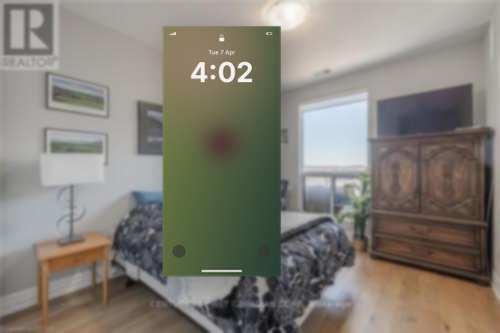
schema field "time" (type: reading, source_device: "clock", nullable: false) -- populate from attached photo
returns 4:02
